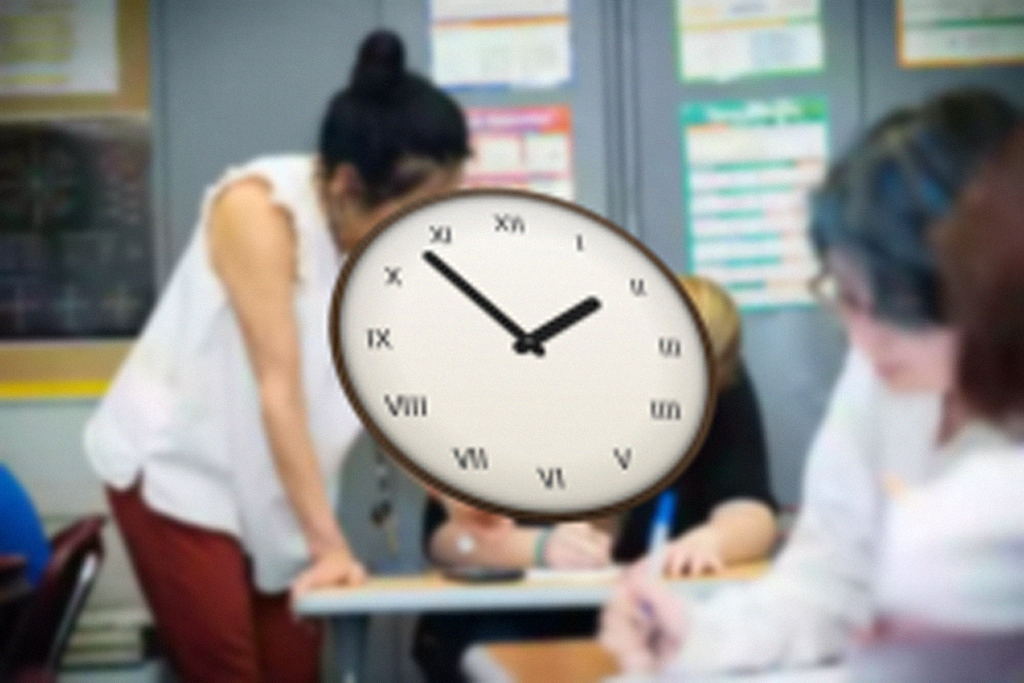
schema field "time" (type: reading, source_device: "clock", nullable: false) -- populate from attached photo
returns 1:53
